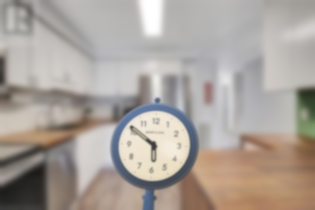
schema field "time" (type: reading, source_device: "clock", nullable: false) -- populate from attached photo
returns 5:51
